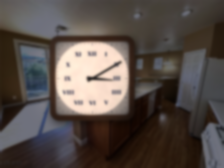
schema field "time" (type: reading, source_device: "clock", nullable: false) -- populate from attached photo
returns 3:10
